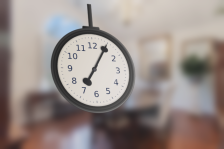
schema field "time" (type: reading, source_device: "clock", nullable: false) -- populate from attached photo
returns 7:05
